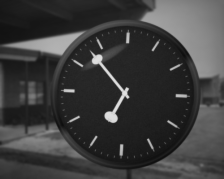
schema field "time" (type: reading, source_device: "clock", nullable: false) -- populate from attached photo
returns 6:53
